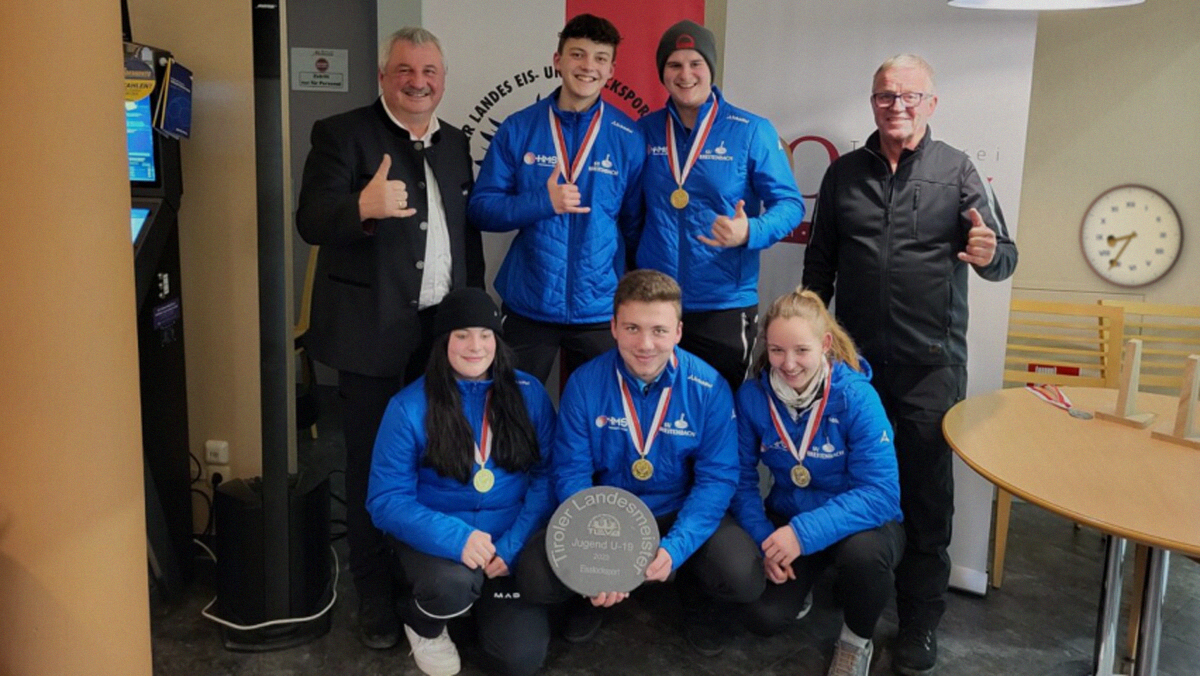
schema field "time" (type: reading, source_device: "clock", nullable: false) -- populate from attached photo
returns 8:36
